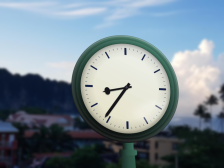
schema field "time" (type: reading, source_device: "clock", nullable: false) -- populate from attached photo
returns 8:36
